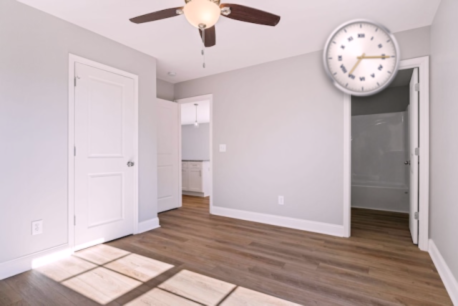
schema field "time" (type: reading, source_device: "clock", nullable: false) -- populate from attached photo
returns 7:15
